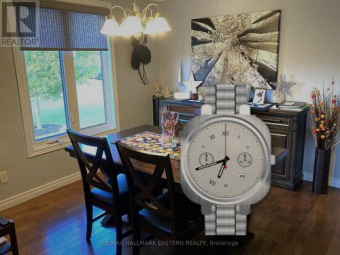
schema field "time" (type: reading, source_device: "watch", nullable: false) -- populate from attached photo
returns 6:42
